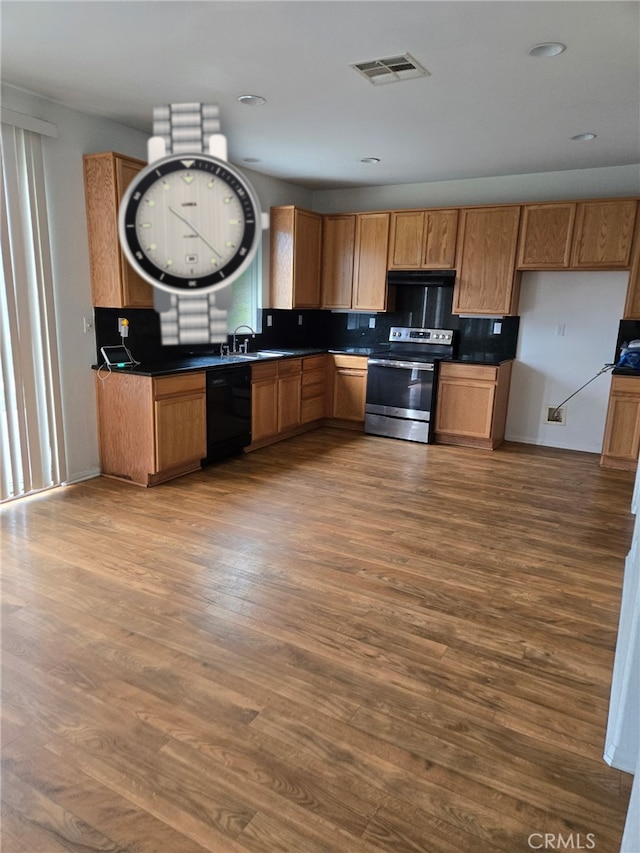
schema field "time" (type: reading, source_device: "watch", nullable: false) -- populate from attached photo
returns 10:23
